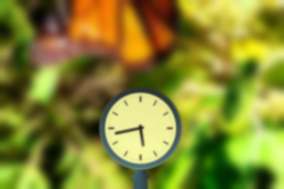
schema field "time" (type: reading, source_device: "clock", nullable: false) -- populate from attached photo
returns 5:43
